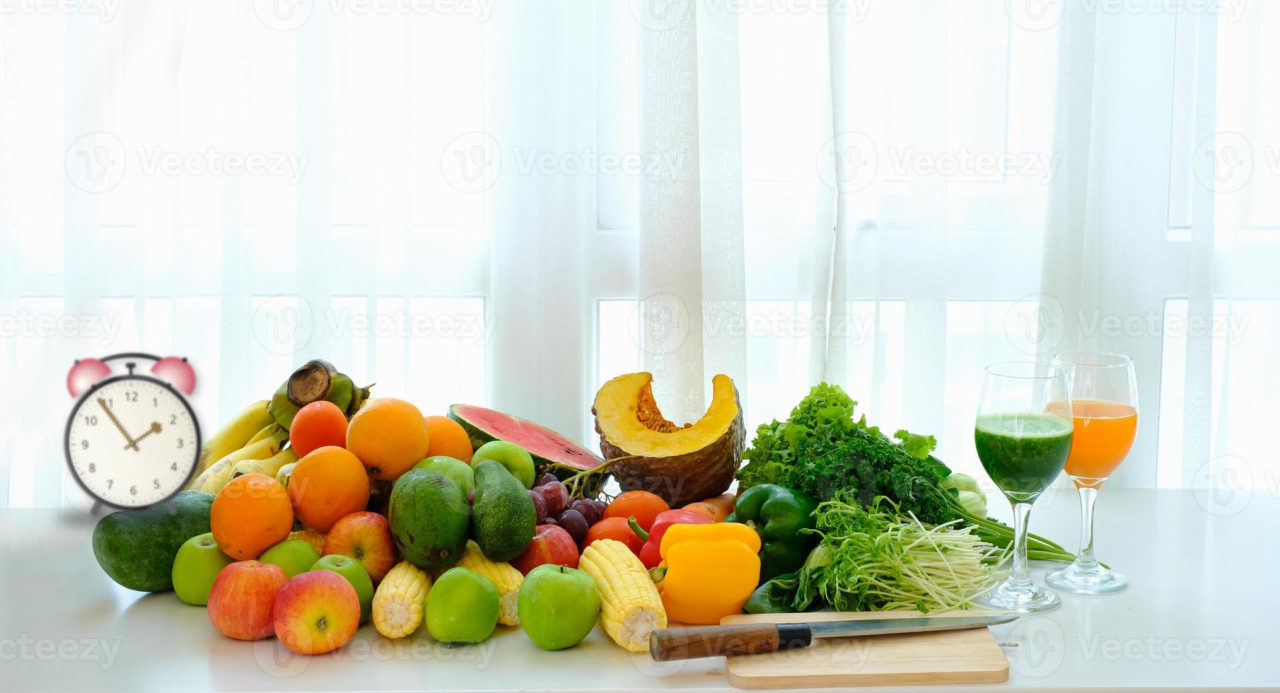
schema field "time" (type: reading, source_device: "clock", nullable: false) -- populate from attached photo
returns 1:54
